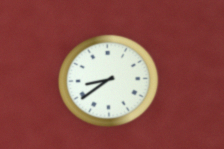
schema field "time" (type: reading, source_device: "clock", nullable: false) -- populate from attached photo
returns 8:39
